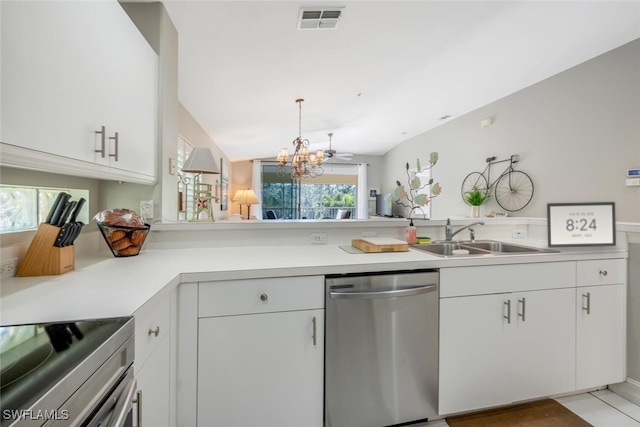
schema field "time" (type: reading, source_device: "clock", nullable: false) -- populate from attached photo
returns 8:24
